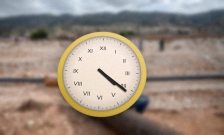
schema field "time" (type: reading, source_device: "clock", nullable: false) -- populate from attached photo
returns 4:21
